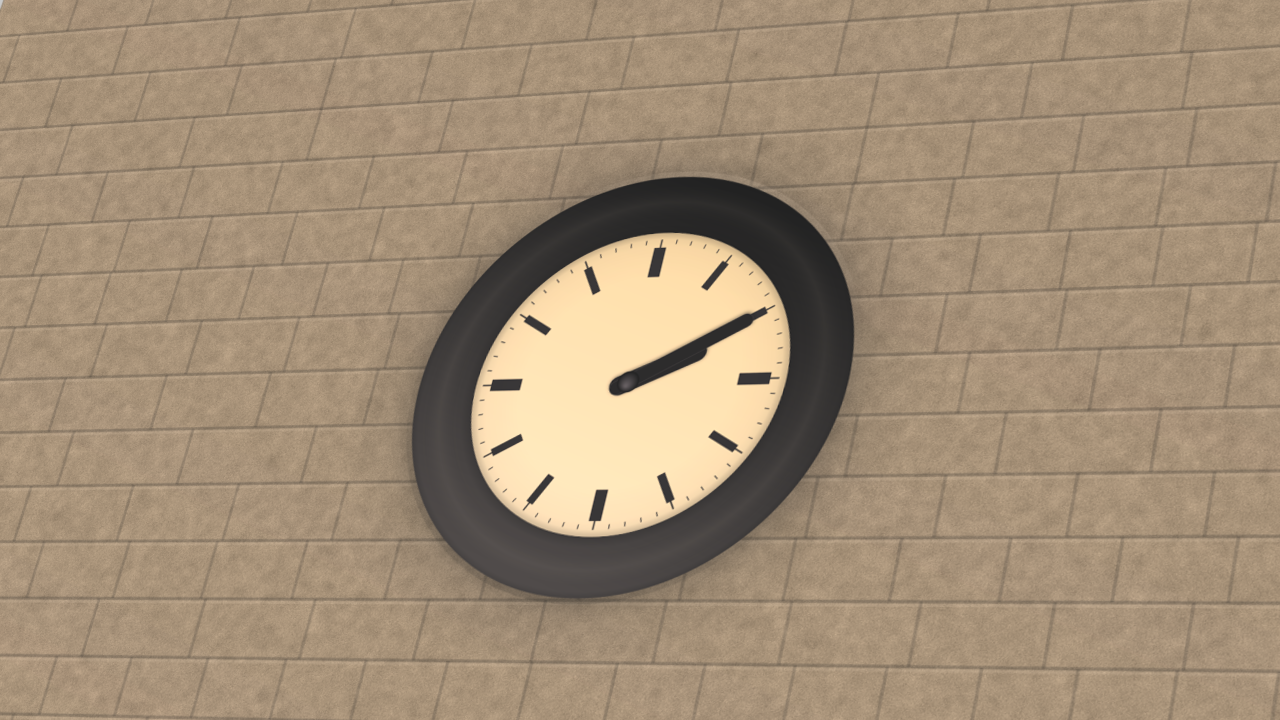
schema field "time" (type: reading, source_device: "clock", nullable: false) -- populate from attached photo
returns 2:10
